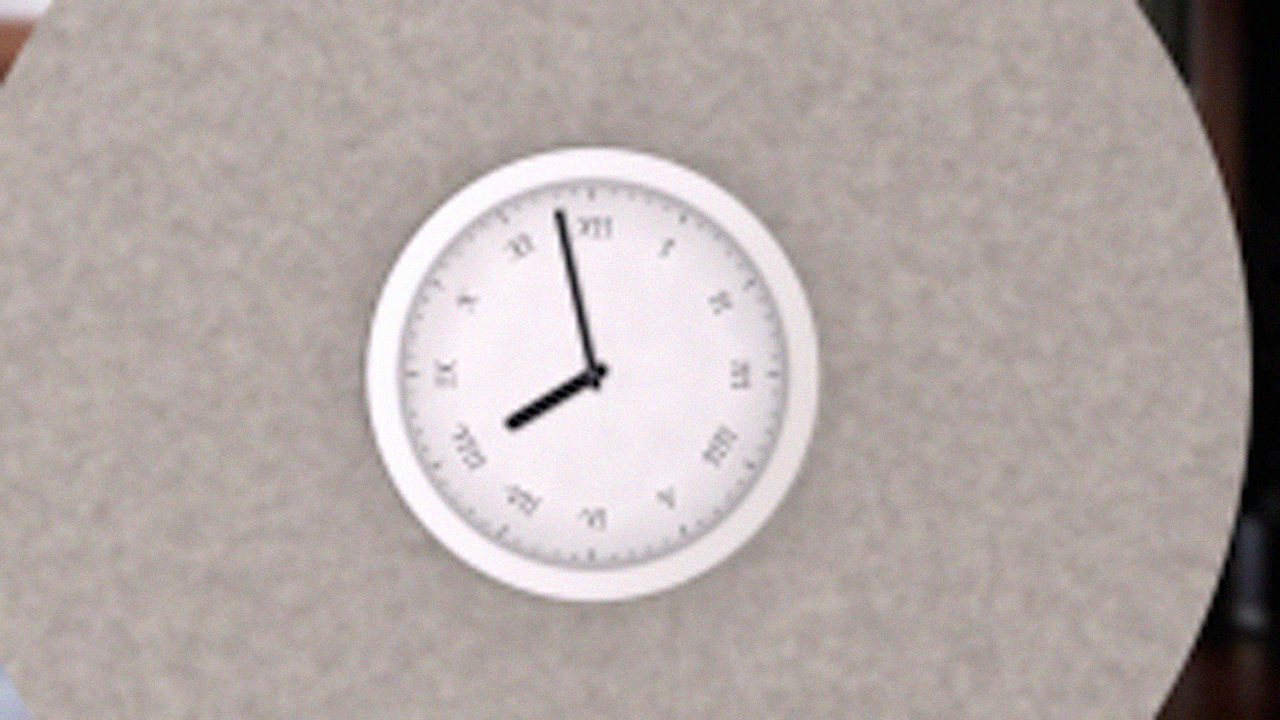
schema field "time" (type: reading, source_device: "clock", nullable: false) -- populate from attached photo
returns 7:58
